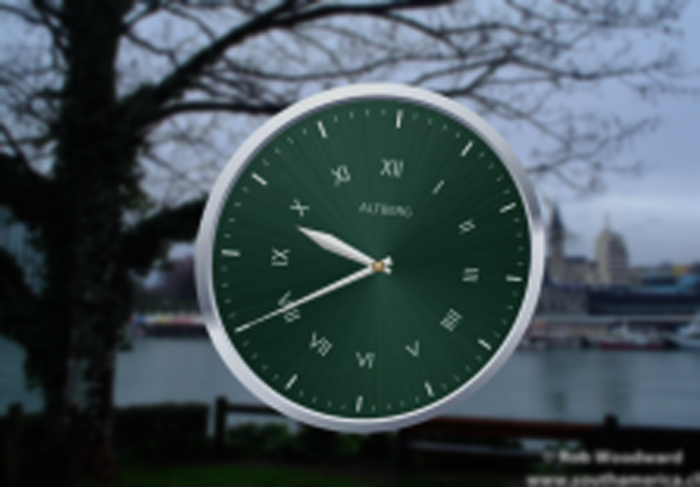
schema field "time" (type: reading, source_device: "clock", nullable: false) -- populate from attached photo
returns 9:40
